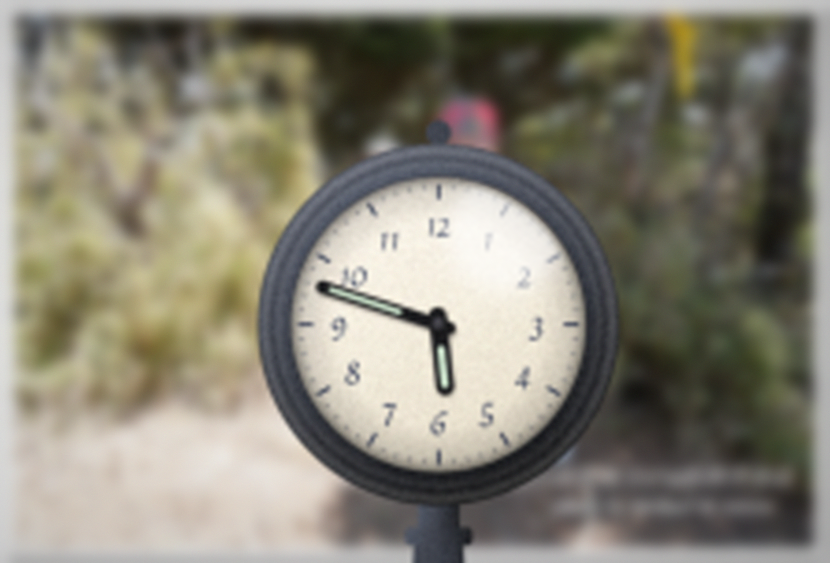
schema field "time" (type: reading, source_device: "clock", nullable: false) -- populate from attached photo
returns 5:48
